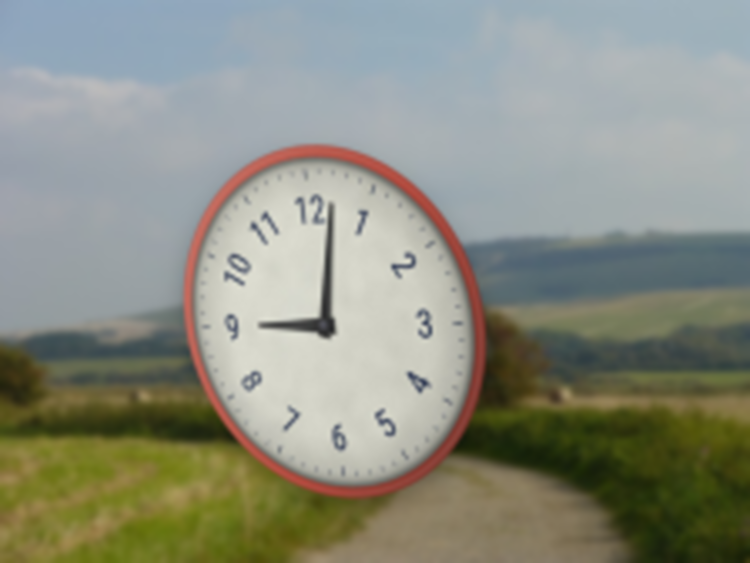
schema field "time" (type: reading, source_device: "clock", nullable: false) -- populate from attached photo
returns 9:02
